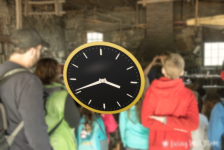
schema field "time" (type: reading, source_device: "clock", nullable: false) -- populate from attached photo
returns 3:41
